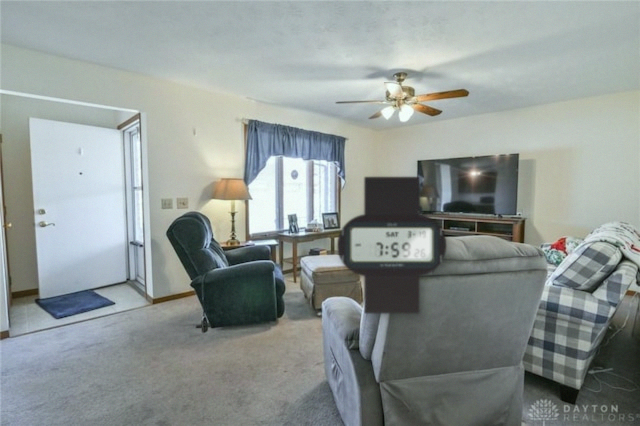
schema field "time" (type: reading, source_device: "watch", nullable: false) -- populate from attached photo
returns 7:59
